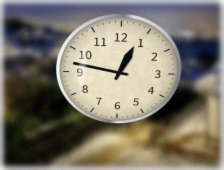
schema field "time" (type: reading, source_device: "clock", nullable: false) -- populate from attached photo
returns 12:47
